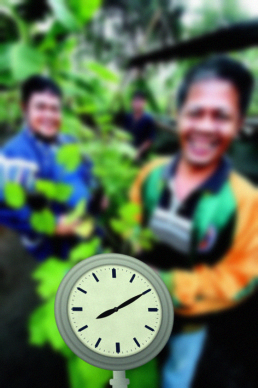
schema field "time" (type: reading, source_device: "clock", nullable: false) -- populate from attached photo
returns 8:10
